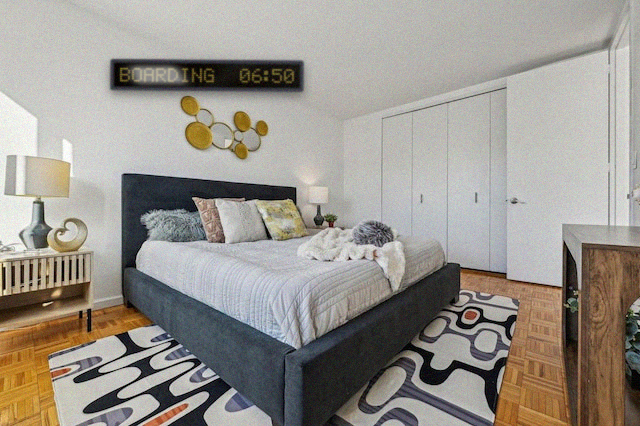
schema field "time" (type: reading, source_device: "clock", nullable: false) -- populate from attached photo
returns 6:50
